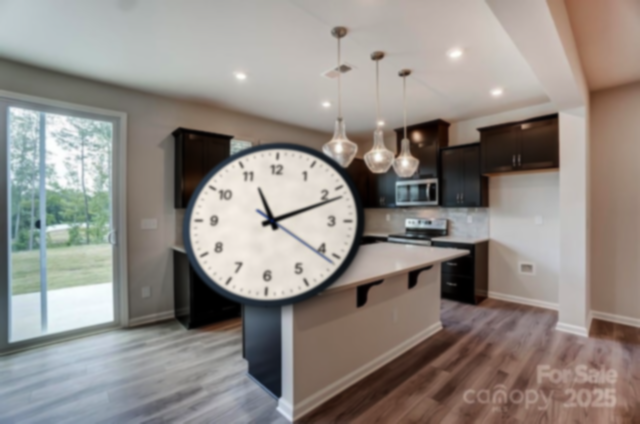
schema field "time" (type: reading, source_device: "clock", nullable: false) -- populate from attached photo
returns 11:11:21
